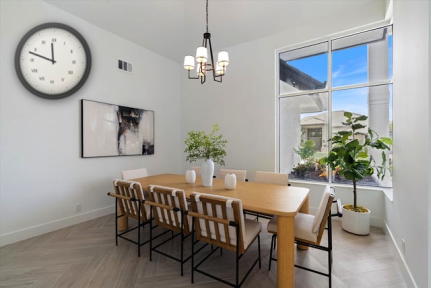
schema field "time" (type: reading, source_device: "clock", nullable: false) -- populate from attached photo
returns 11:48
